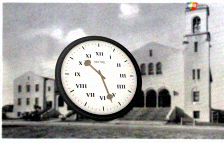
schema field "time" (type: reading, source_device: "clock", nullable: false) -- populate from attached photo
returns 10:27
